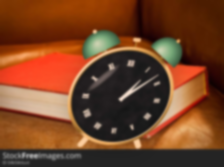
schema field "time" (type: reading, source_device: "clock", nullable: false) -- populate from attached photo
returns 1:08
